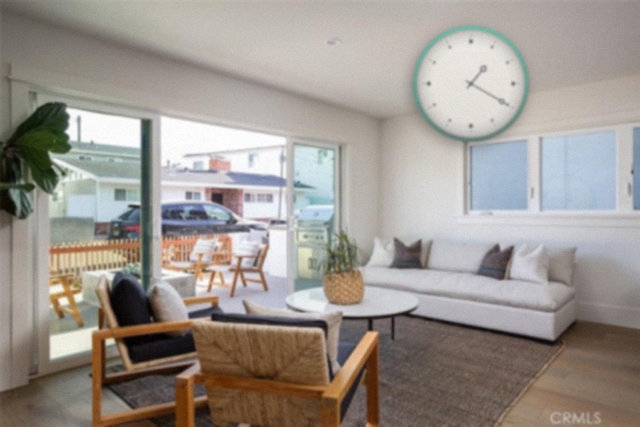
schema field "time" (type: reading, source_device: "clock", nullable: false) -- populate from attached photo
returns 1:20
